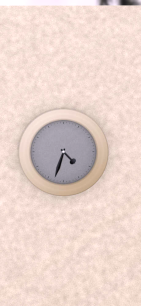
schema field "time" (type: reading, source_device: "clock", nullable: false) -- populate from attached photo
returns 4:33
